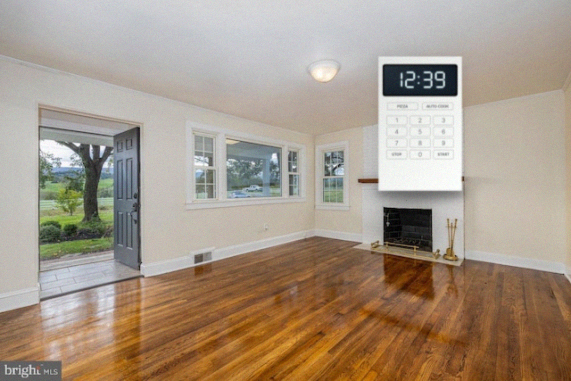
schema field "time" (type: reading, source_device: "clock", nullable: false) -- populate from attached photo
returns 12:39
